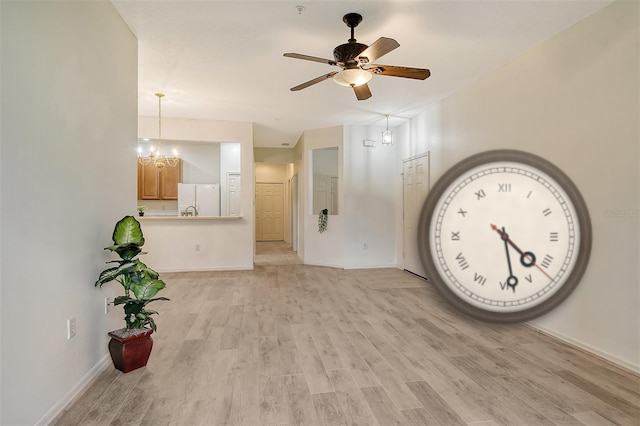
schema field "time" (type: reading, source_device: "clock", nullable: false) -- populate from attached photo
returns 4:28:22
